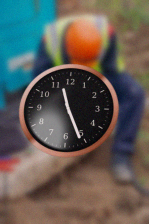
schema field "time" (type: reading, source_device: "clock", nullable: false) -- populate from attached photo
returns 11:26
